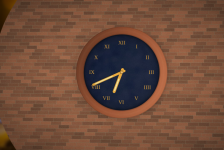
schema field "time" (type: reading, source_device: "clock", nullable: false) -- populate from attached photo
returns 6:41
